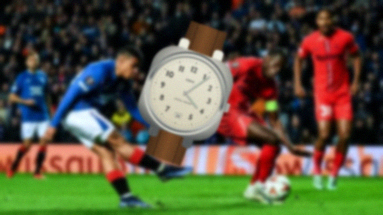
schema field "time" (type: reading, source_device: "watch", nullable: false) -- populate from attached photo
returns 4:06
